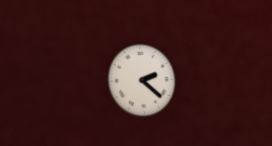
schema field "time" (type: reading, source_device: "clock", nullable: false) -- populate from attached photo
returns 2:22
